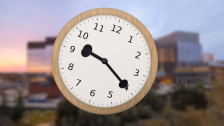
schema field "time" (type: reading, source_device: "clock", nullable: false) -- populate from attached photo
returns 9:20
